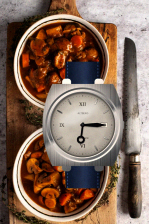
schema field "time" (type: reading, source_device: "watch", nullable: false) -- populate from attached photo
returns 6:15
